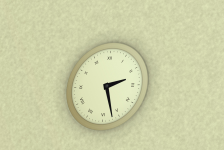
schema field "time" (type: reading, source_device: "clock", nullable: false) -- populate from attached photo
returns 2:27
